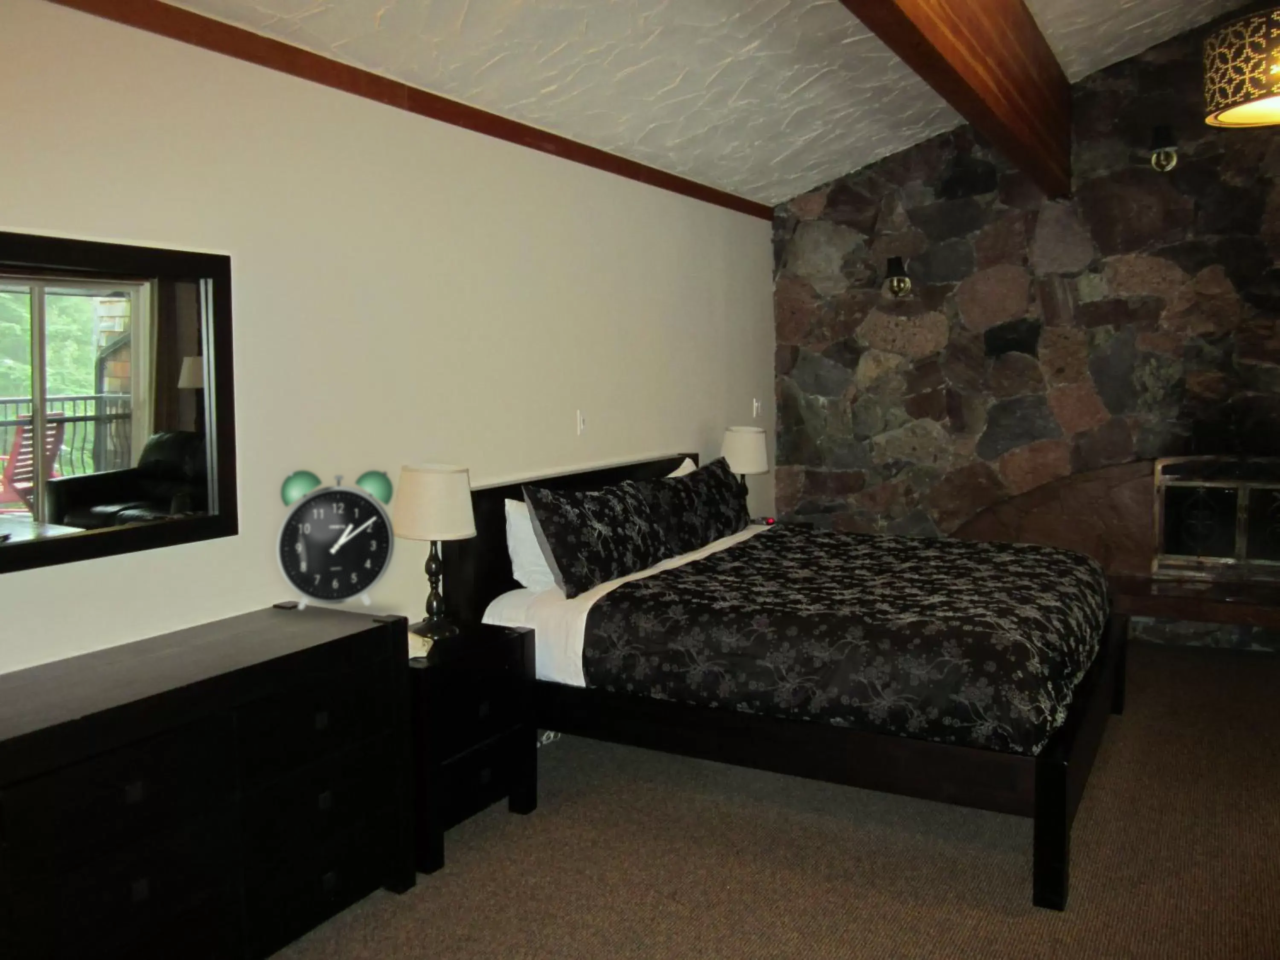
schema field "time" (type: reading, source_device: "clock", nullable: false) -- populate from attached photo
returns 1:09
